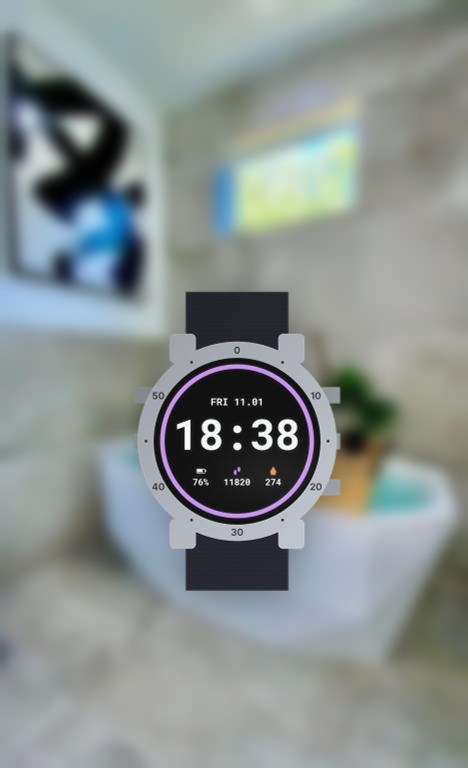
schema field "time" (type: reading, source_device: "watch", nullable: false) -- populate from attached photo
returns 18:38
